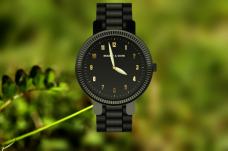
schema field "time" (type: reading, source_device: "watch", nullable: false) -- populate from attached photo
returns 3:58
